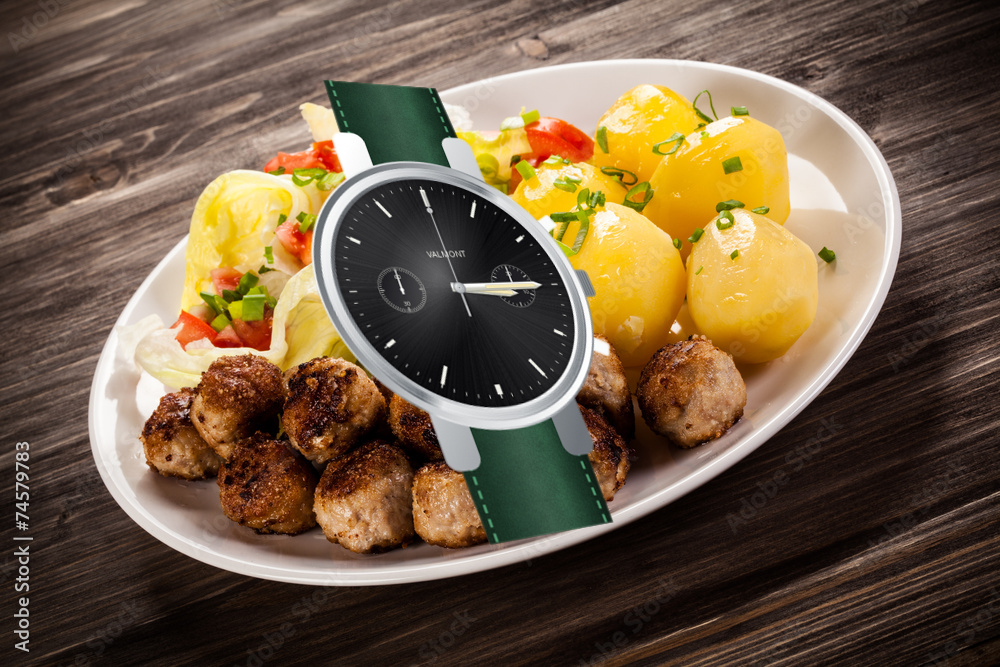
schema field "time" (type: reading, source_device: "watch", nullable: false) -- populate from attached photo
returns 3:15
